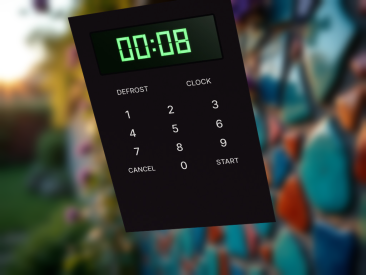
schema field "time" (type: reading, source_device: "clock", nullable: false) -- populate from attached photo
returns 0:08
